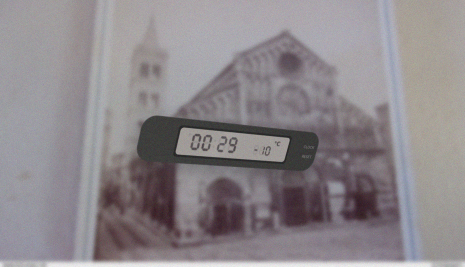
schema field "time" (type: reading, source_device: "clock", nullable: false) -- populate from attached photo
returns 0:29
